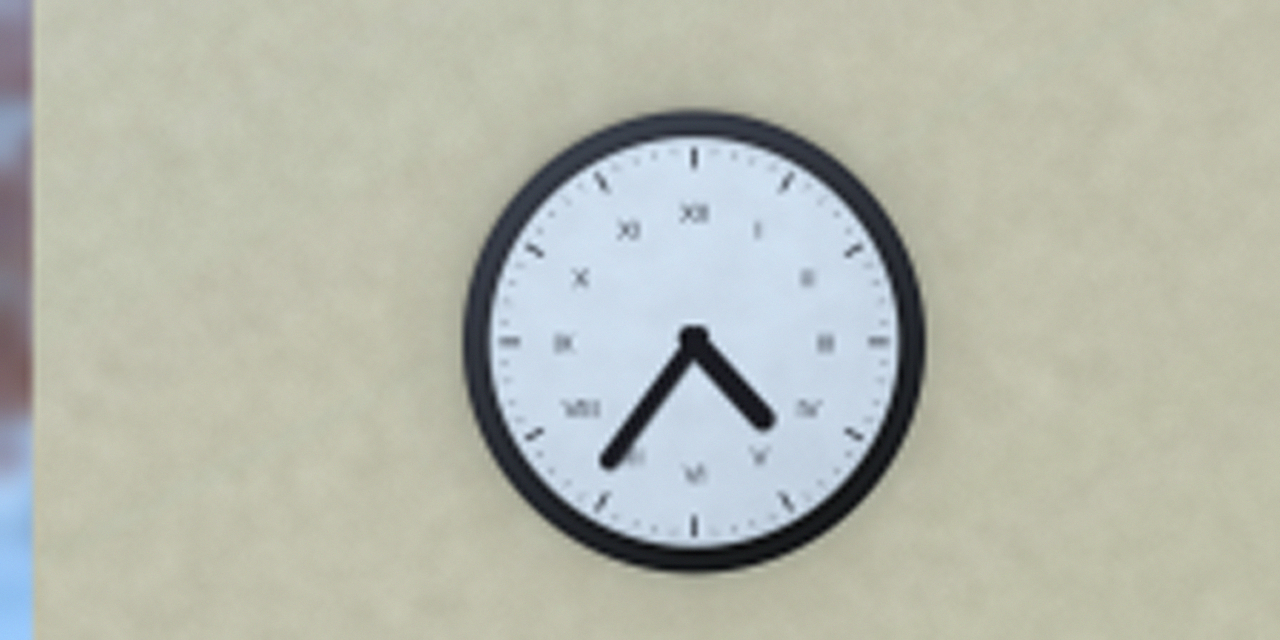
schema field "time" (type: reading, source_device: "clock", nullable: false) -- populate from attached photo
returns 4:36
